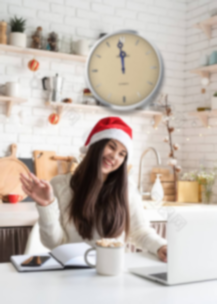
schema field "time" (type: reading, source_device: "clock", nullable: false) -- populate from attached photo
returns 11:59
